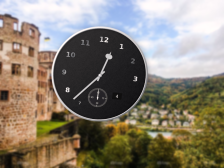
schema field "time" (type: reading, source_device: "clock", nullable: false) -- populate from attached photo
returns 12:37
